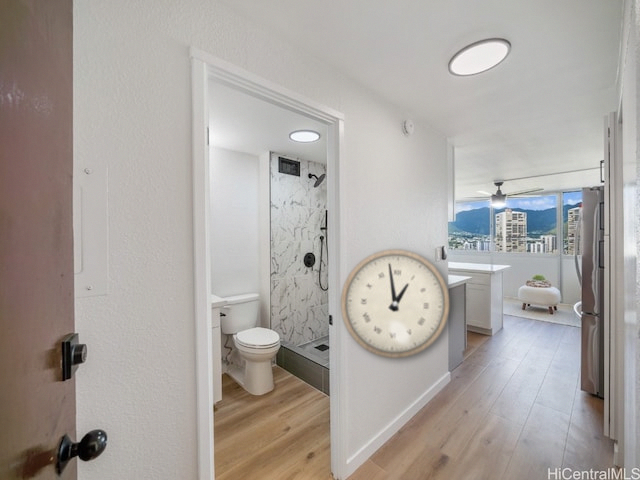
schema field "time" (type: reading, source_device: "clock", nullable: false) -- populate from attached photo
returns 12:58
